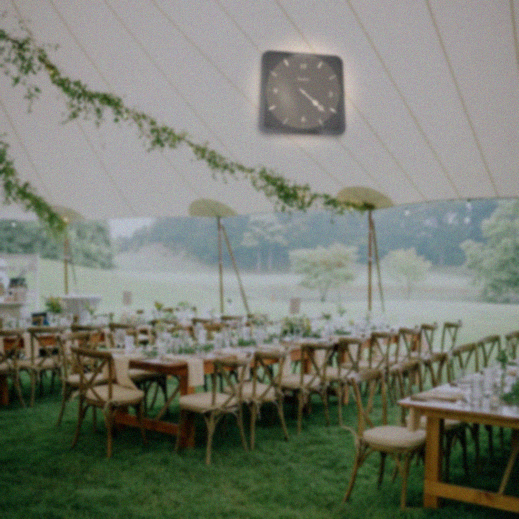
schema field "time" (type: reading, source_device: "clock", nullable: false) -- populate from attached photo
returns 4:22
